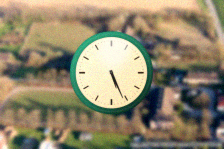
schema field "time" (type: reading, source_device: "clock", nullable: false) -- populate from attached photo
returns 5:26
